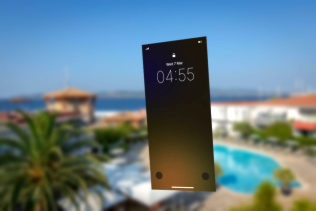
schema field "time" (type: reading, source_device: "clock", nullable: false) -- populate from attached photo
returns 4:55
